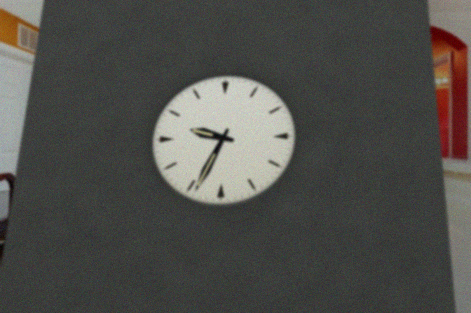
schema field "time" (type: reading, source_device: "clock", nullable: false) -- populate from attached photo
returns 9:34
